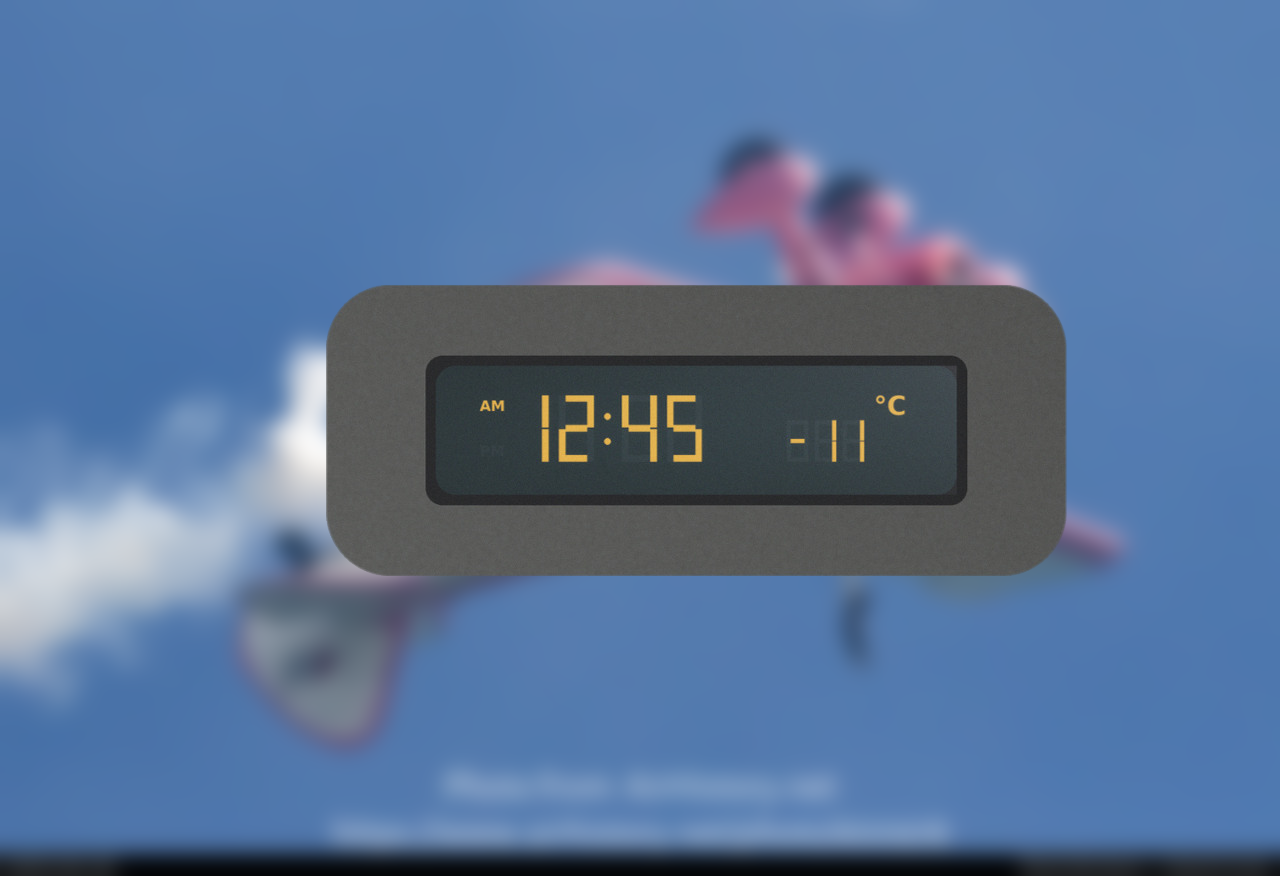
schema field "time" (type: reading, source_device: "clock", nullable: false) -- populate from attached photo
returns 12:45
